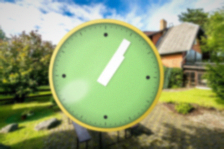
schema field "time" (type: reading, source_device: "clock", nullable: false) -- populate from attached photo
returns 1:05
